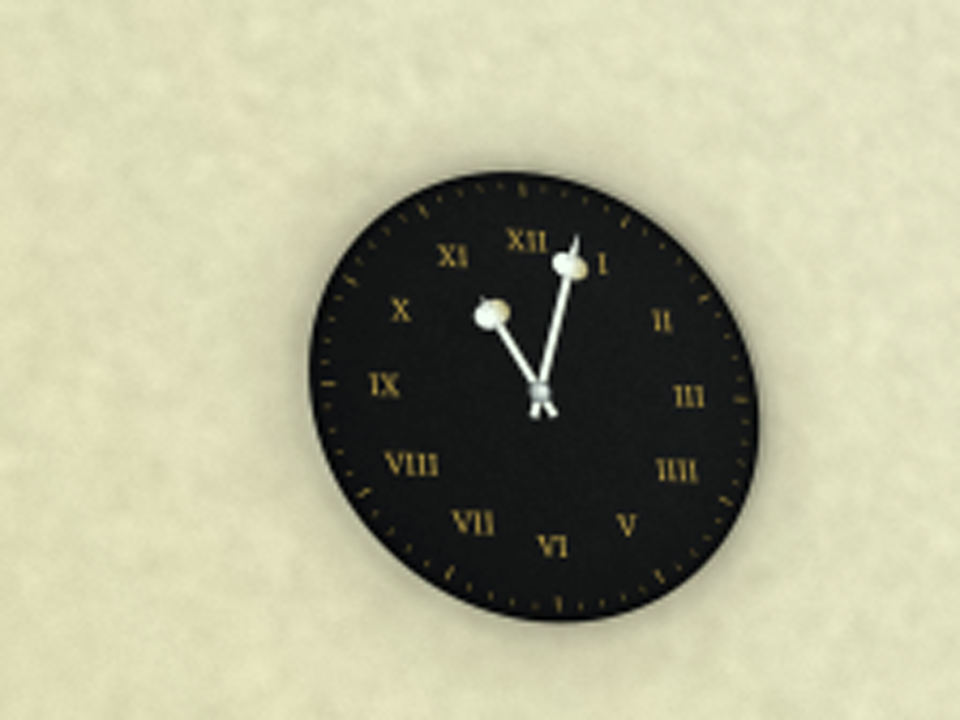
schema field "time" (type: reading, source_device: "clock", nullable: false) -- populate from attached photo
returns 11:03
